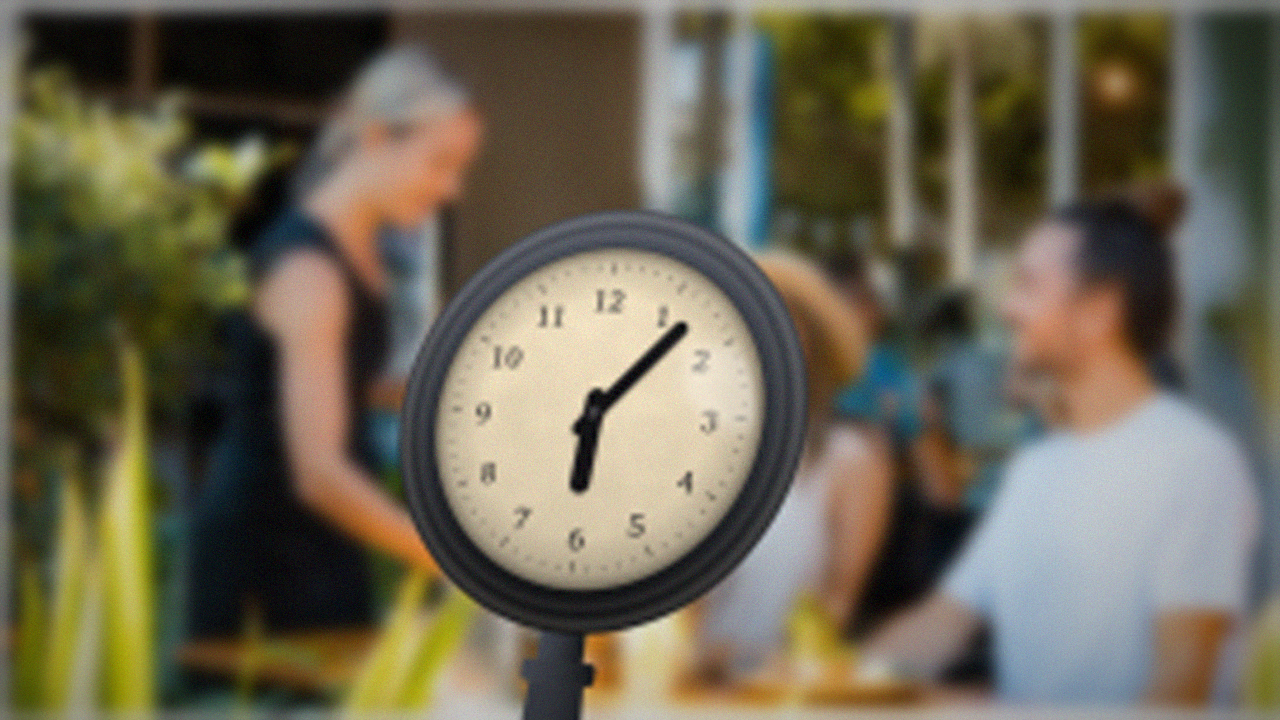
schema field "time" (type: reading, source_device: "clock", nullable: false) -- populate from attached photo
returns 6:07
